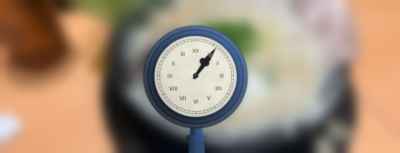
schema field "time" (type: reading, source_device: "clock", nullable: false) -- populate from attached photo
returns 1:06
